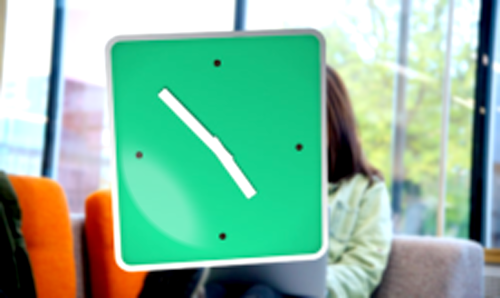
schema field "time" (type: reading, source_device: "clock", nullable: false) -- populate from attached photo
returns 4:53
